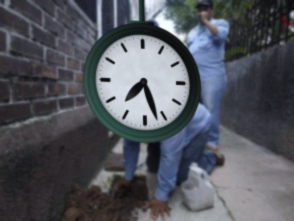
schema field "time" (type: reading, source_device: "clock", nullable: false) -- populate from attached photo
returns 7:27
